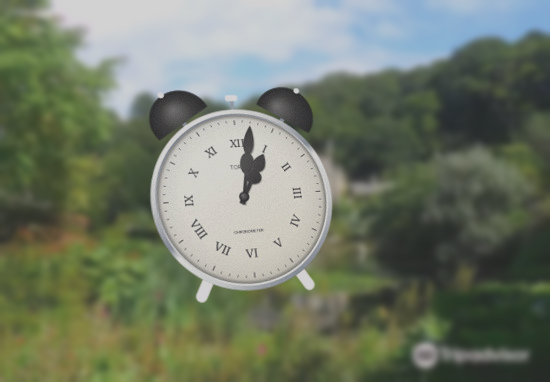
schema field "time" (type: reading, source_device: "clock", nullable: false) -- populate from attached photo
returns 1:02
